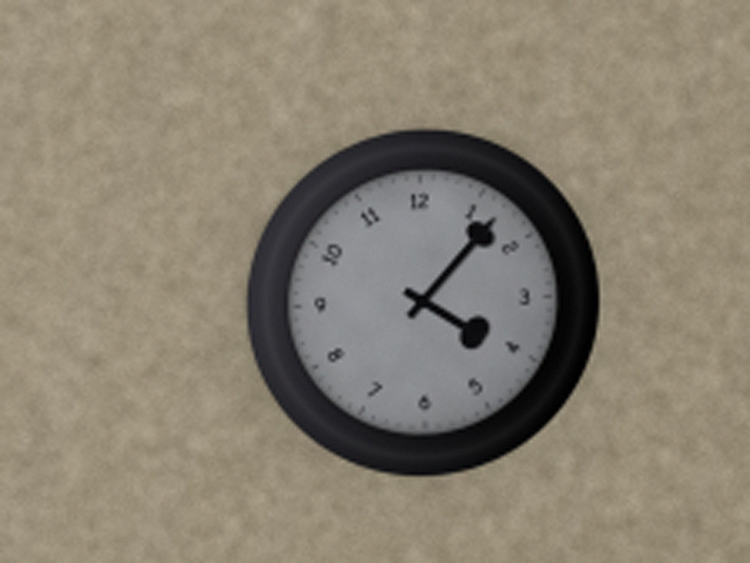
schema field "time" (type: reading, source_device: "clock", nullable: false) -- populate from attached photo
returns 4:07
